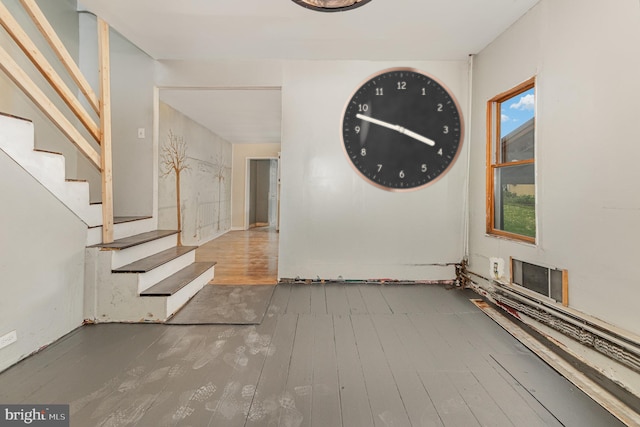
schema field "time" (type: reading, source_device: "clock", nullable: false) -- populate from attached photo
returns 3:48
